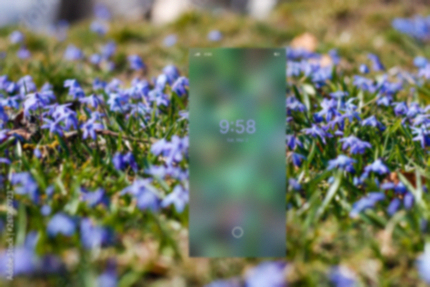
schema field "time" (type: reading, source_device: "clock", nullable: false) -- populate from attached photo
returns 9:58
